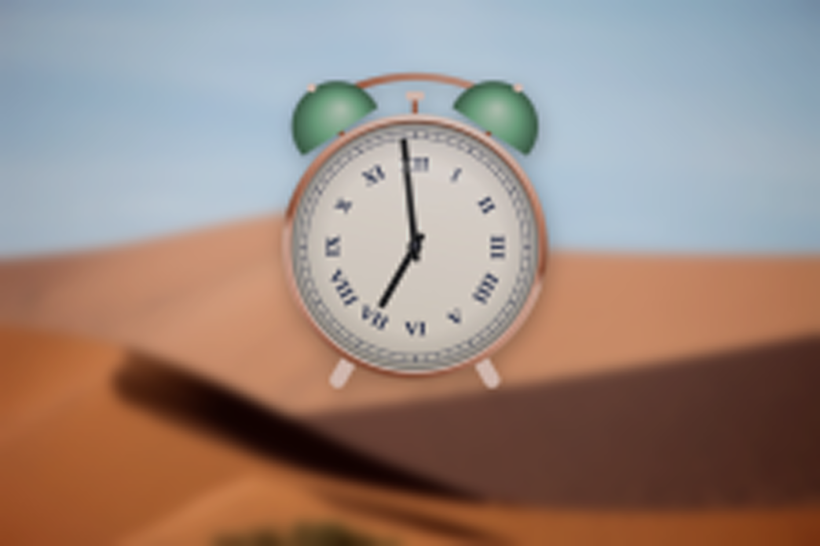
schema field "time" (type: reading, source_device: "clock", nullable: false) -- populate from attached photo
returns 6:59
